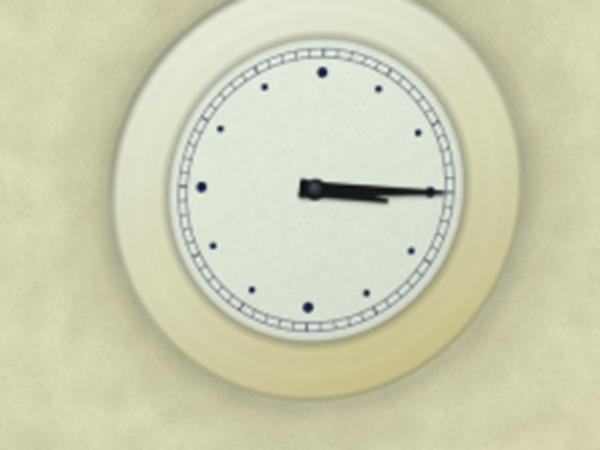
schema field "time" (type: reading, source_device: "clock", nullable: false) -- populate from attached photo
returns 3:15
